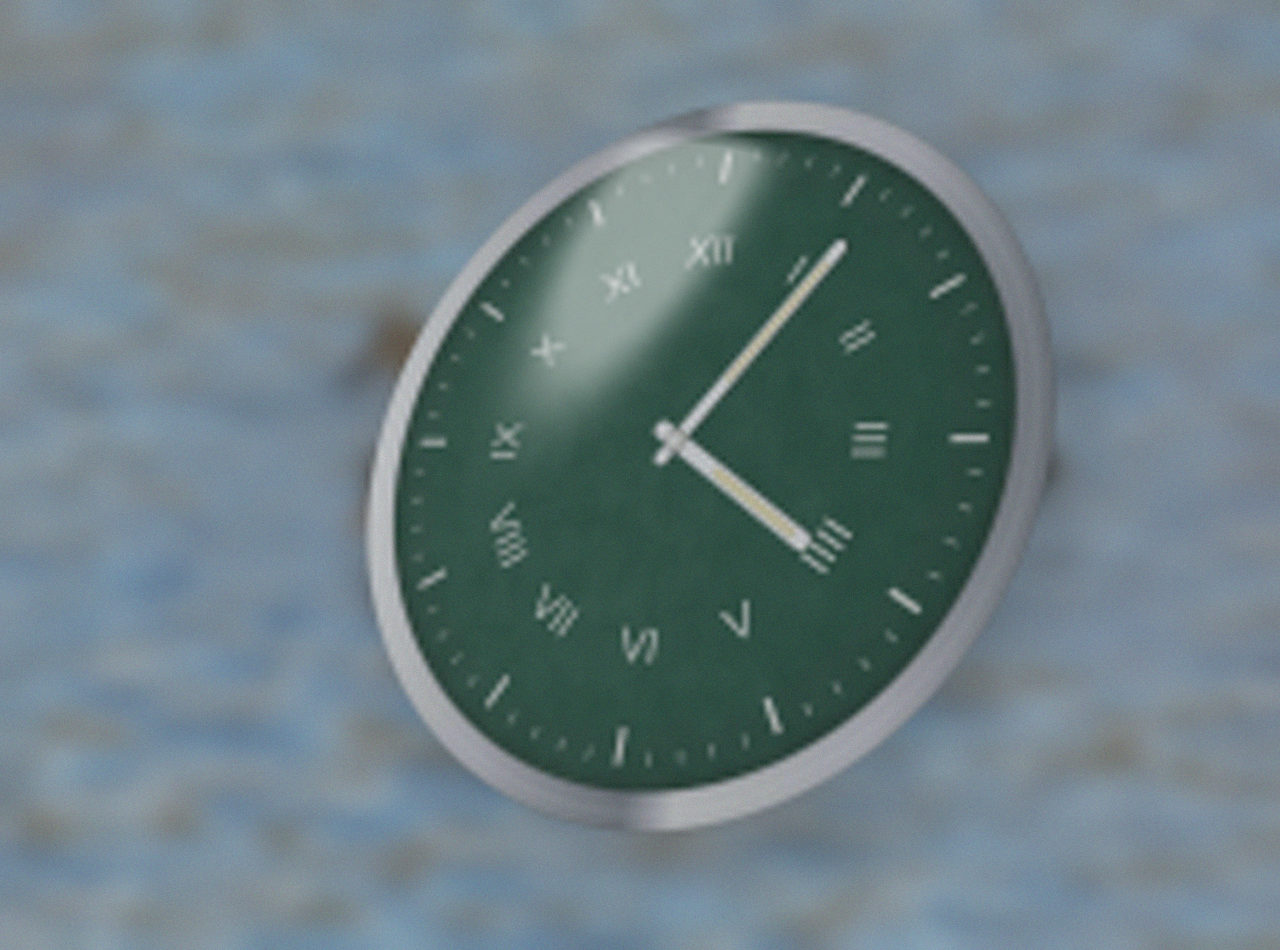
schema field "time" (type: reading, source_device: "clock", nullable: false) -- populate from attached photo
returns 4:06
